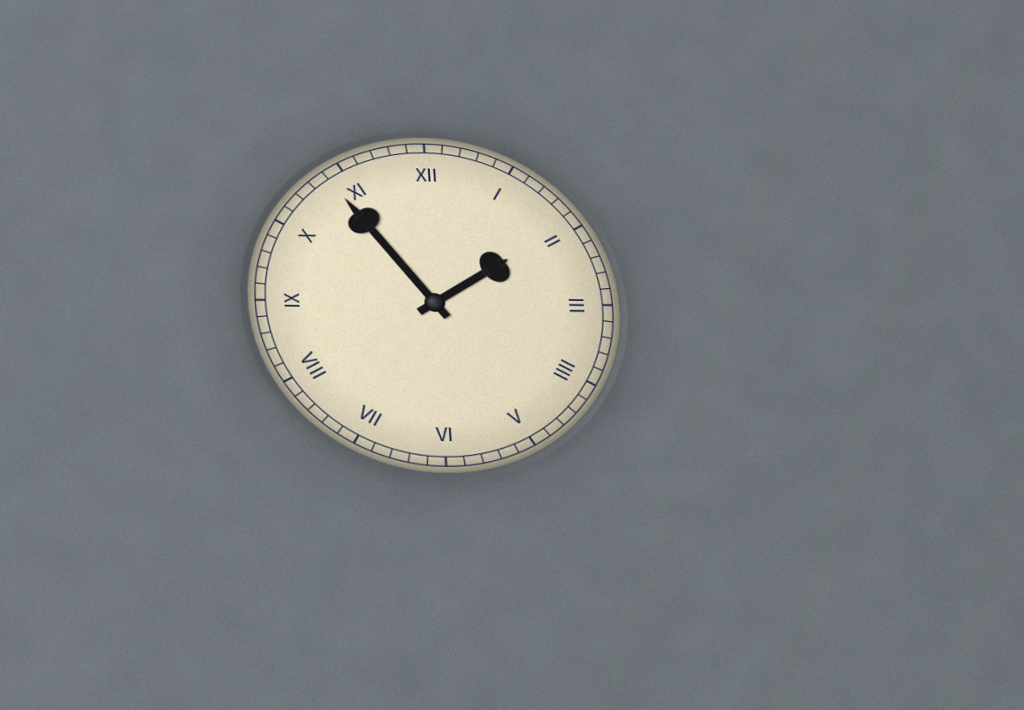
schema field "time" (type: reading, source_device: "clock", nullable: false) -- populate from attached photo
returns 1:54
